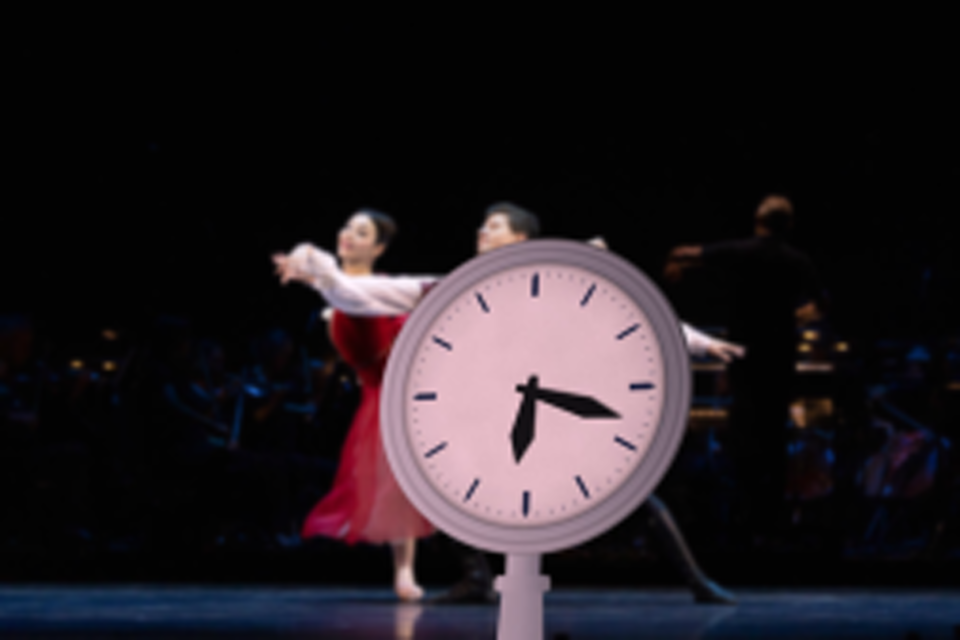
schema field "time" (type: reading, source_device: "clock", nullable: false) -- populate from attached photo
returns 6:18
